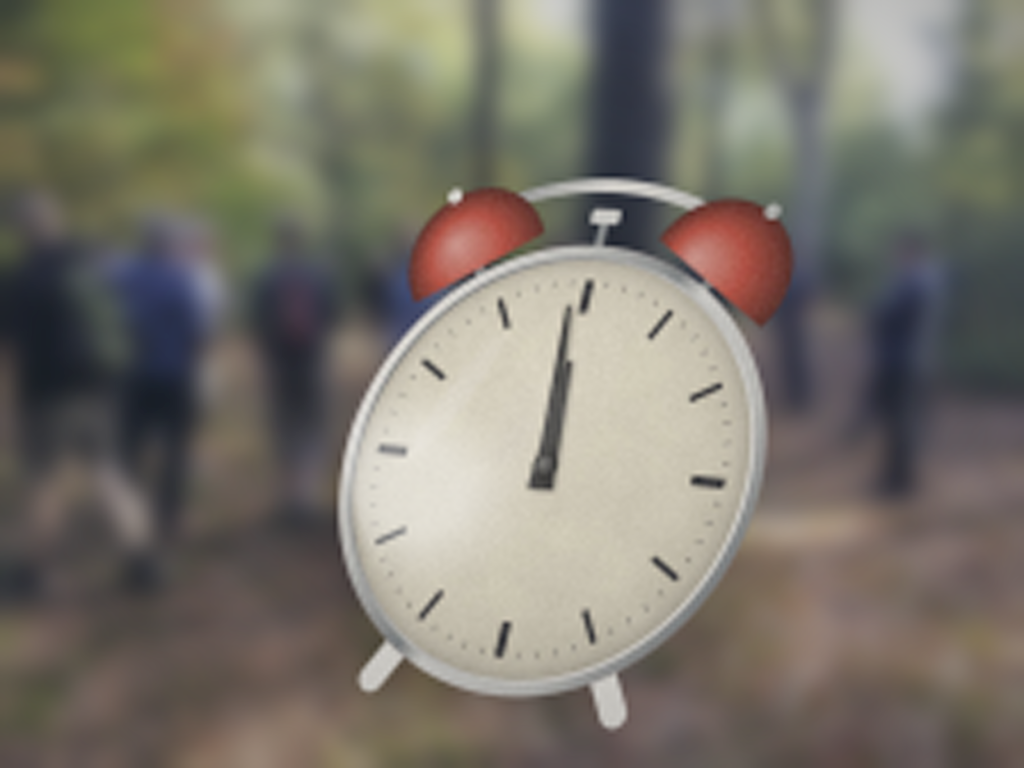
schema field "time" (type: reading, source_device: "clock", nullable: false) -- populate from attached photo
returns 11:59
